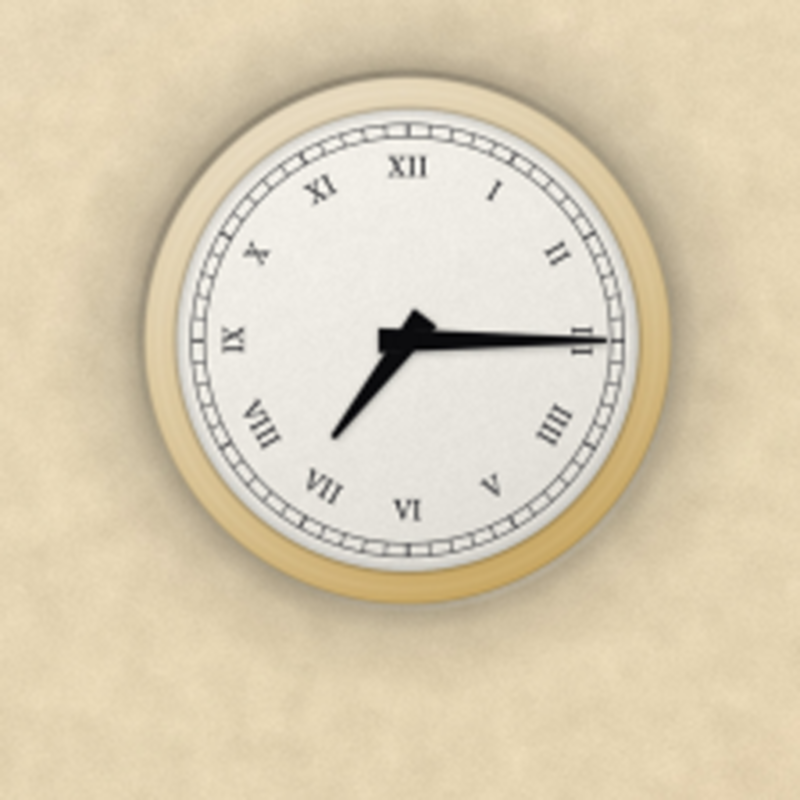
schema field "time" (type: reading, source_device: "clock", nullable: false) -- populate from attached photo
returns 7:15
